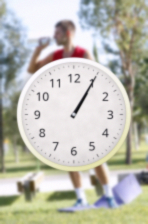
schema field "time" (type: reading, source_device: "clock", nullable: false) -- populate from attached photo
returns 1:05
